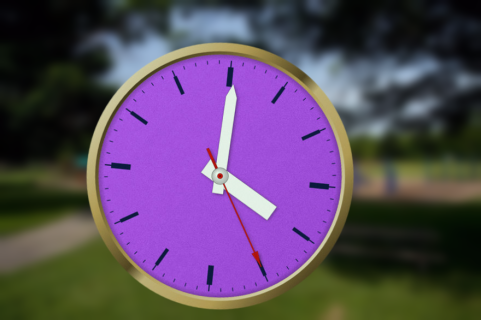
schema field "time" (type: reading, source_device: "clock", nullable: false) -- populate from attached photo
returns 4:00:25
